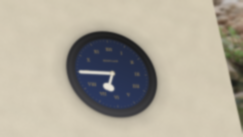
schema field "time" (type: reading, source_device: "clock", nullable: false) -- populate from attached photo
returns 6:45
